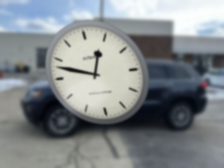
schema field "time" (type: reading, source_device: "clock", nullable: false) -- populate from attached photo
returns 12:48
